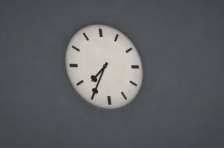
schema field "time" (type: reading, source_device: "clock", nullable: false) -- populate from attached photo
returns 7:35
